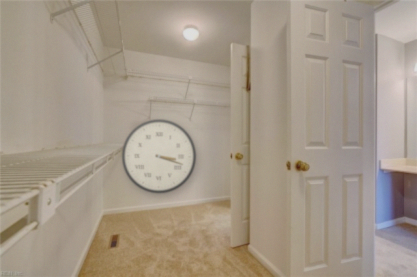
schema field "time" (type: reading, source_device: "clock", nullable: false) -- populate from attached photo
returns 3:18
